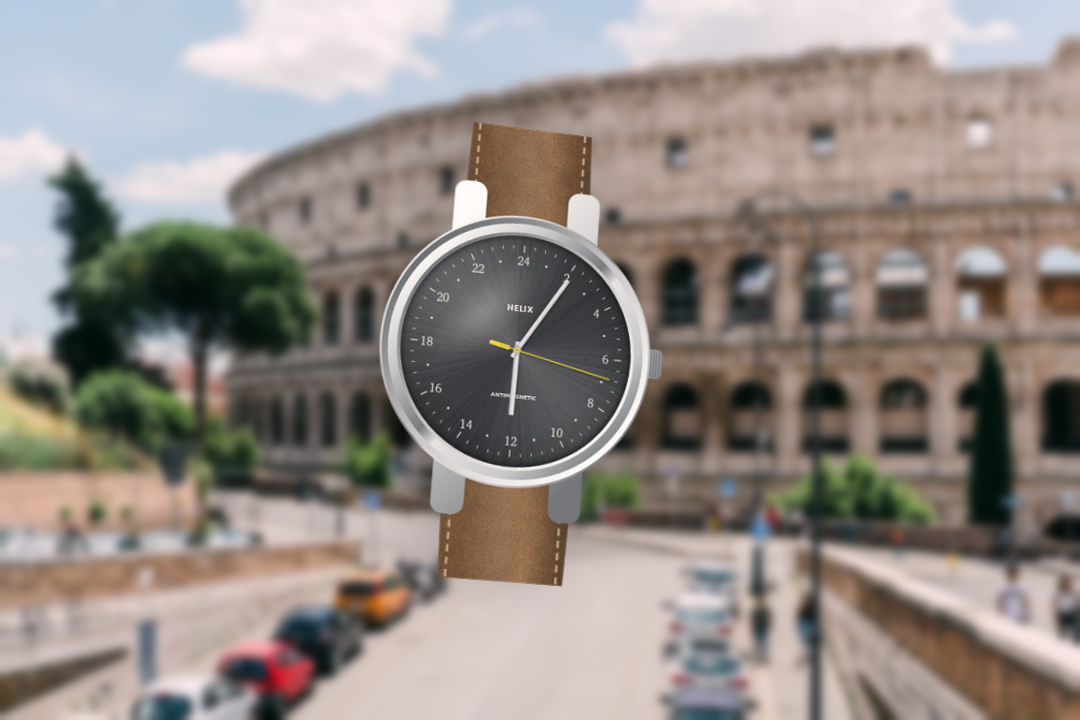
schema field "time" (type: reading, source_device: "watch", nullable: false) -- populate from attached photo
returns 12:05:17
